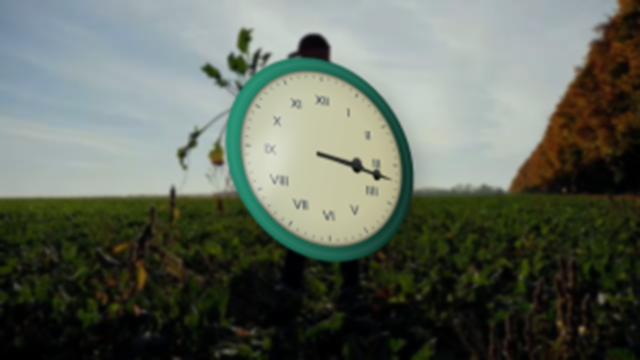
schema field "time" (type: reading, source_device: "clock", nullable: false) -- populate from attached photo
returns 3:17
